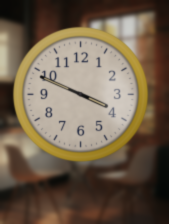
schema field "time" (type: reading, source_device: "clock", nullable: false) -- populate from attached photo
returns 3:49
